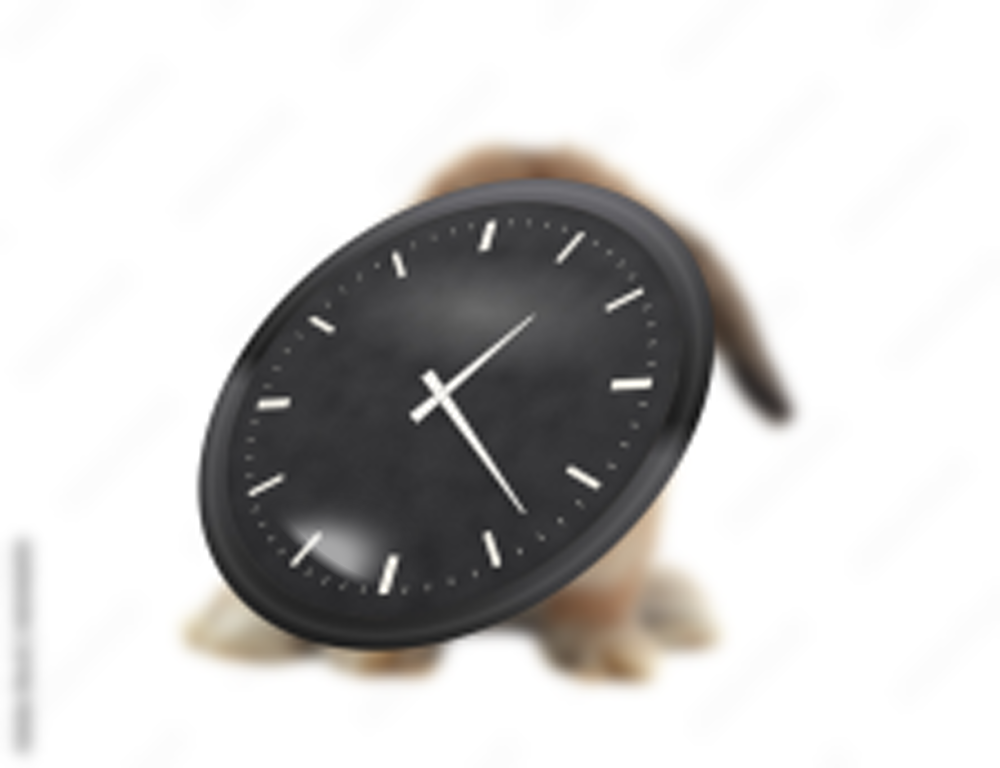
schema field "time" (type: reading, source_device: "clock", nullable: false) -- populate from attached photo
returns 1:23
